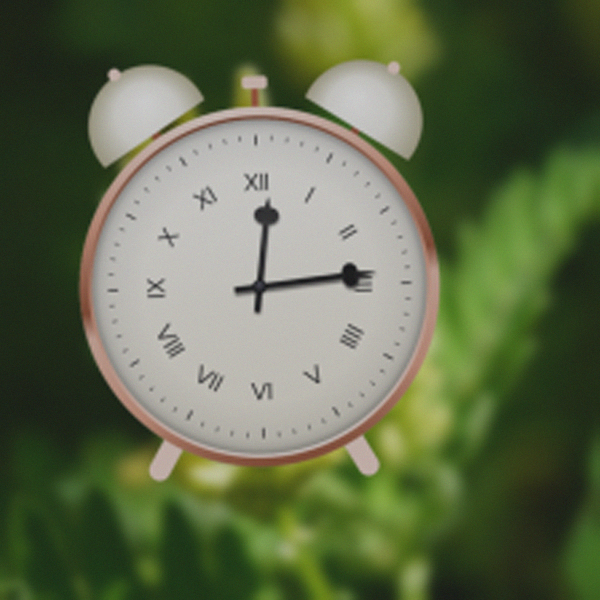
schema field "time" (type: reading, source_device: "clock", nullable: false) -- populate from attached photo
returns 12:14
